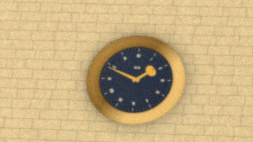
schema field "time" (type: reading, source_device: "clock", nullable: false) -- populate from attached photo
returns 1:49
